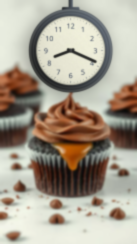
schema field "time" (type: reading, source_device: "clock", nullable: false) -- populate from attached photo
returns 8:19
